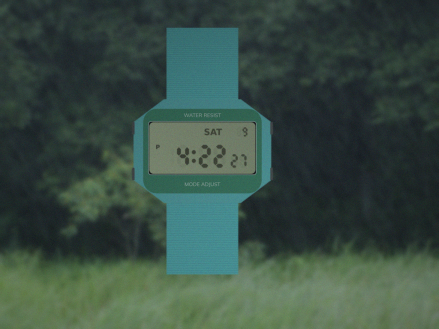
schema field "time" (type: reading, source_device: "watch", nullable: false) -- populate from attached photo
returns 4:22:27
